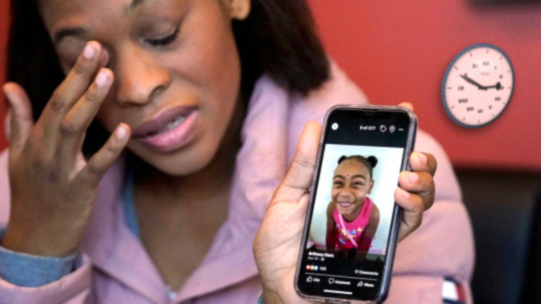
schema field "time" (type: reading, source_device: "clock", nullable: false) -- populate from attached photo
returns 2:49
